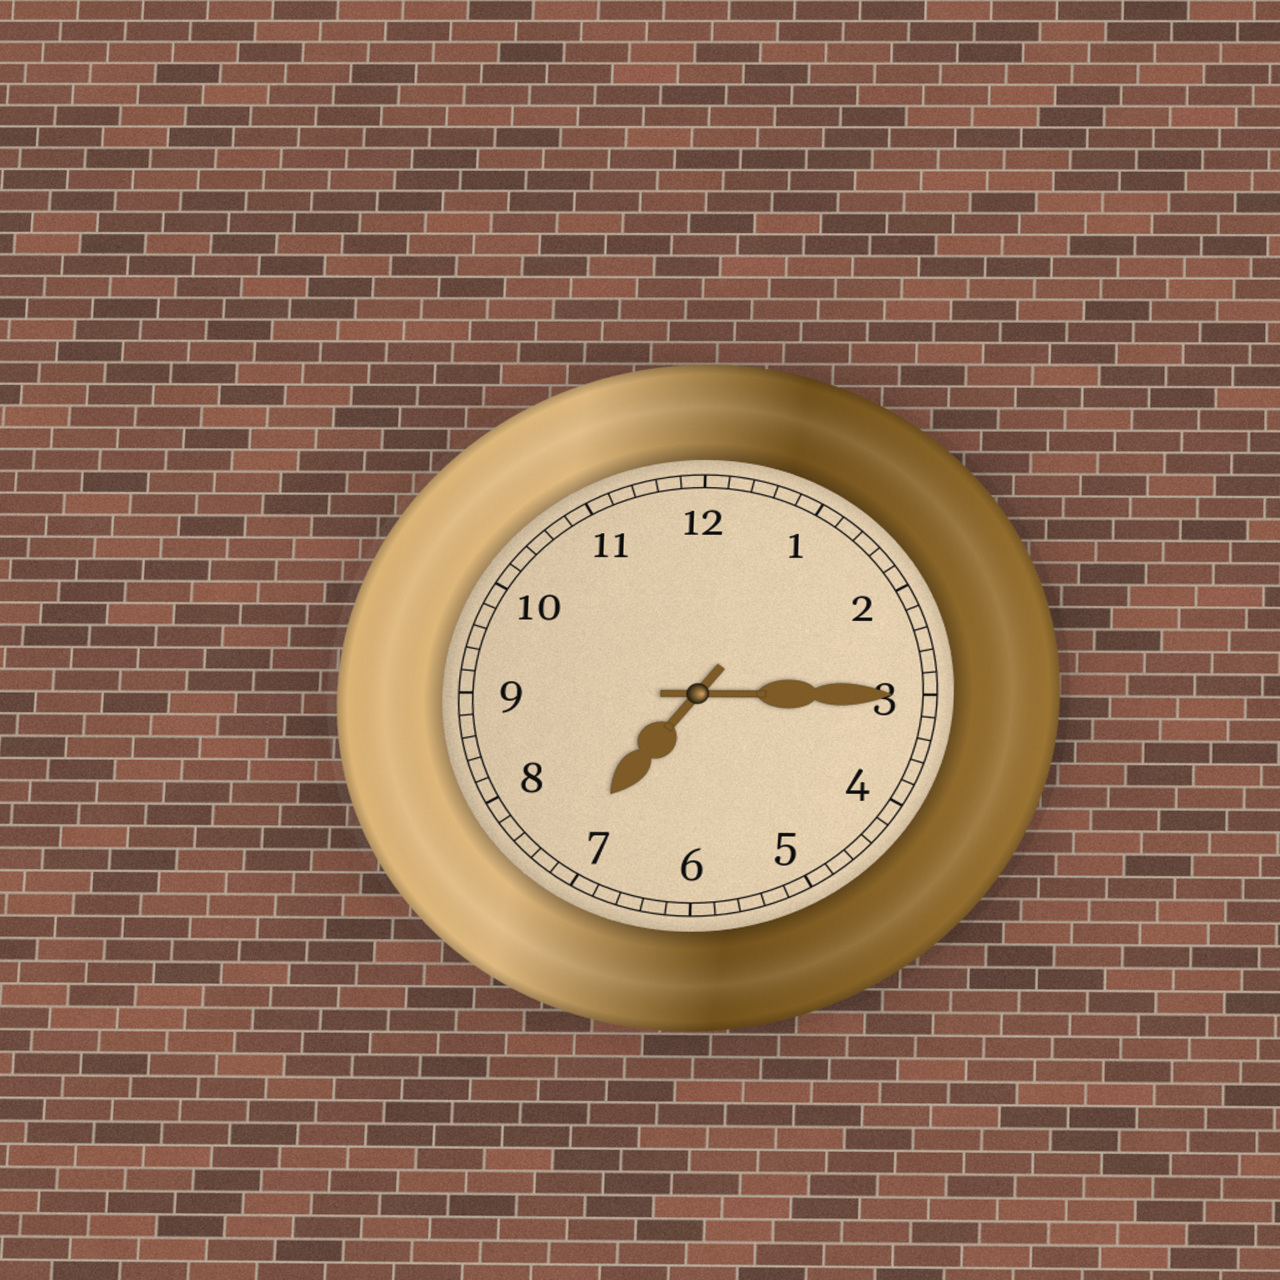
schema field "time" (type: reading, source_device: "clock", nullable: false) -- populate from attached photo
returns 7:15
